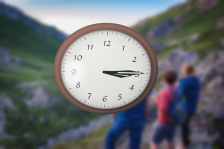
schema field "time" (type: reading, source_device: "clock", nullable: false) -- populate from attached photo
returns 3:15
